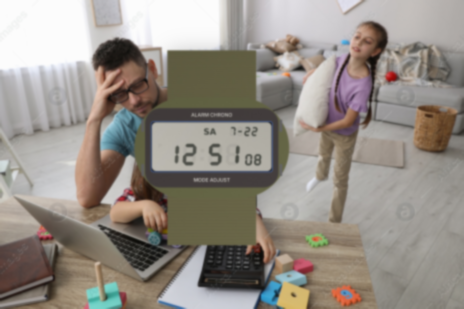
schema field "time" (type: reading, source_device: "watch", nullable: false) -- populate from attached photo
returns 12:51:08
